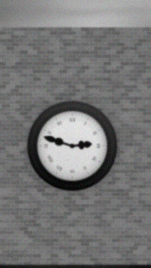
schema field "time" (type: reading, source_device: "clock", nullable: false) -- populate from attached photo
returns 2:48
